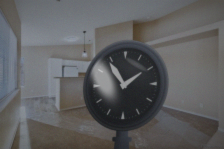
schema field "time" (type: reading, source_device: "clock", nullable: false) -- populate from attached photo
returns 1:54
